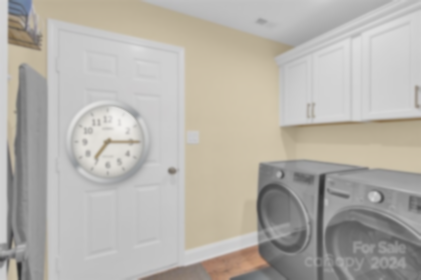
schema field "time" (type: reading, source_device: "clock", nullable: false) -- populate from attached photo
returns 7:15
